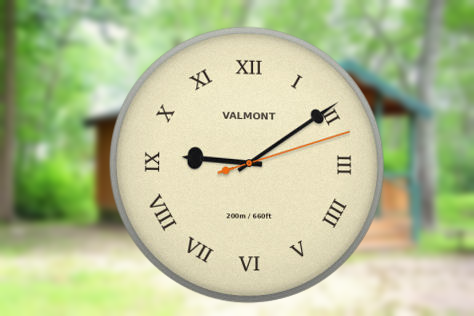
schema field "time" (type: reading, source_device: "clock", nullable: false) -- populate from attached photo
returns 9:09:12
